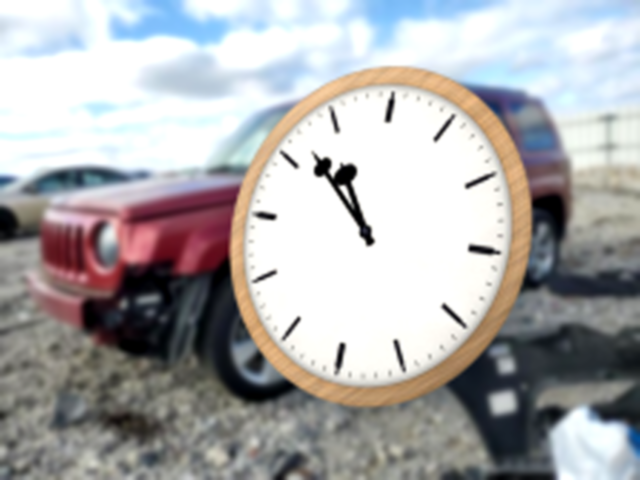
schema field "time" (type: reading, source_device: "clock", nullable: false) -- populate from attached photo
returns 10:52
